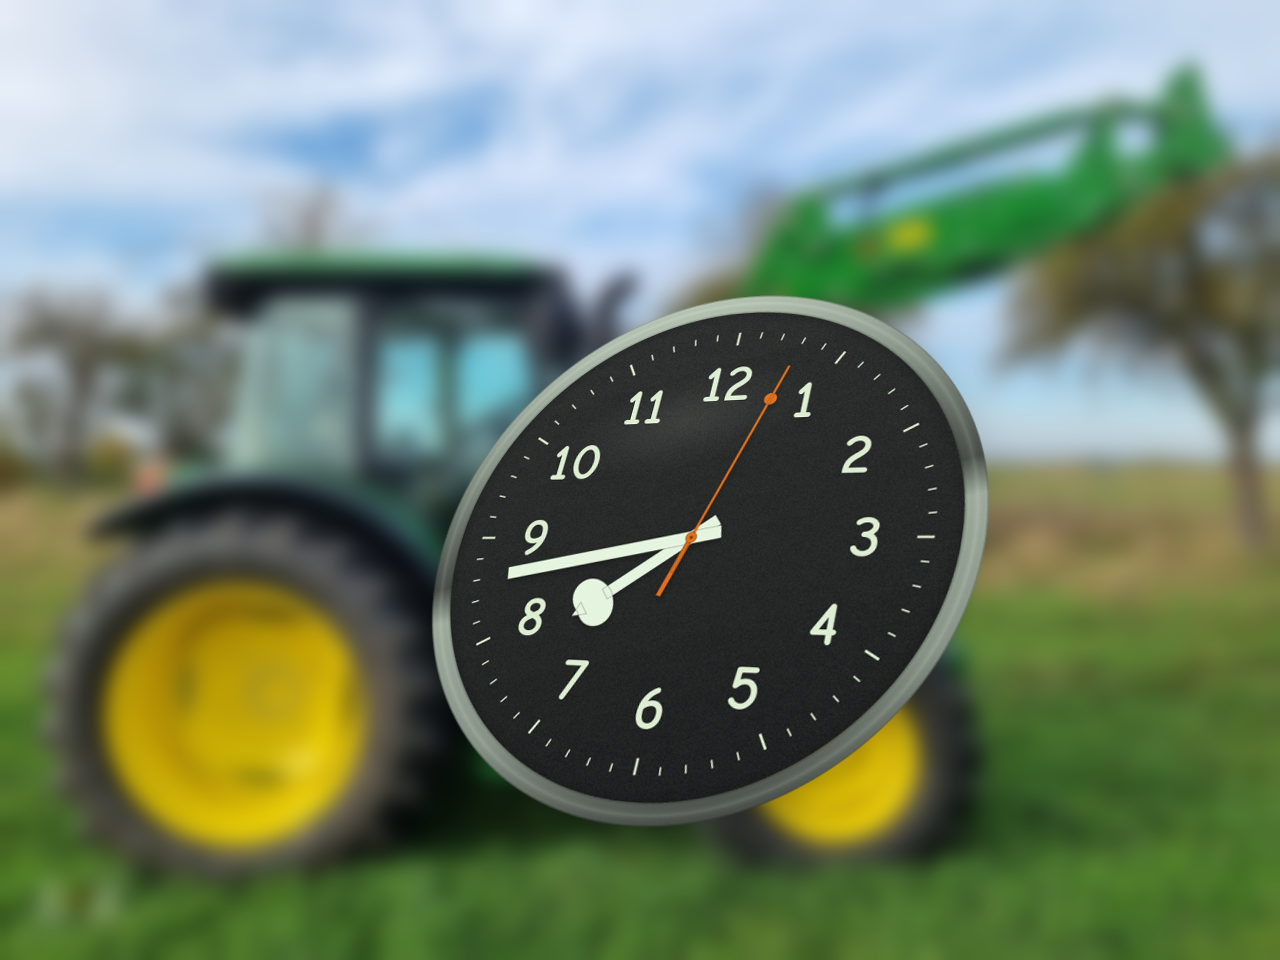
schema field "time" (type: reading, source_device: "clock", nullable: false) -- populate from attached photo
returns 7:43:03
